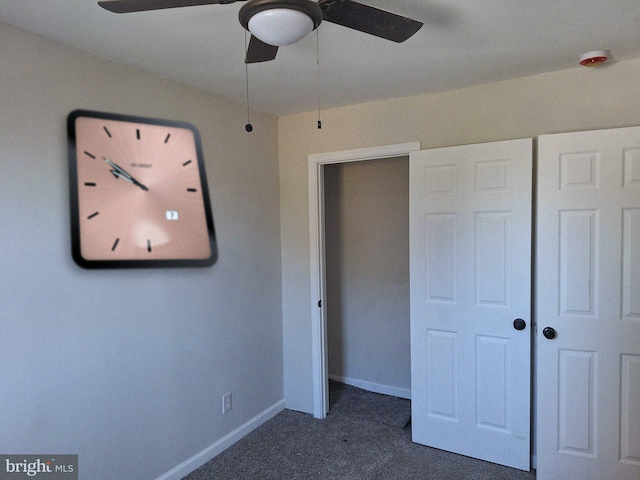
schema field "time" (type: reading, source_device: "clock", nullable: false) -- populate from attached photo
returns 9:51
